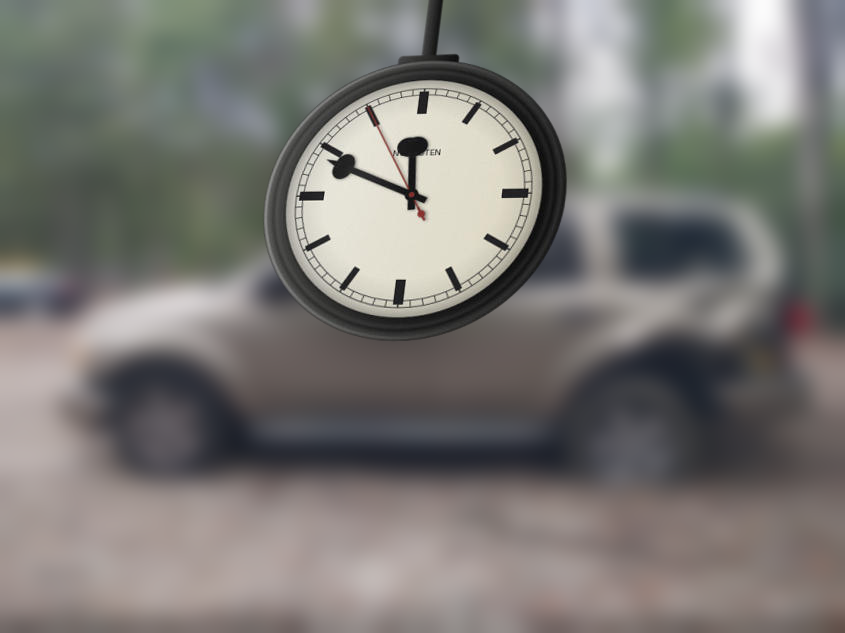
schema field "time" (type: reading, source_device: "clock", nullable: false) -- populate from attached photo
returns 11:48:55
